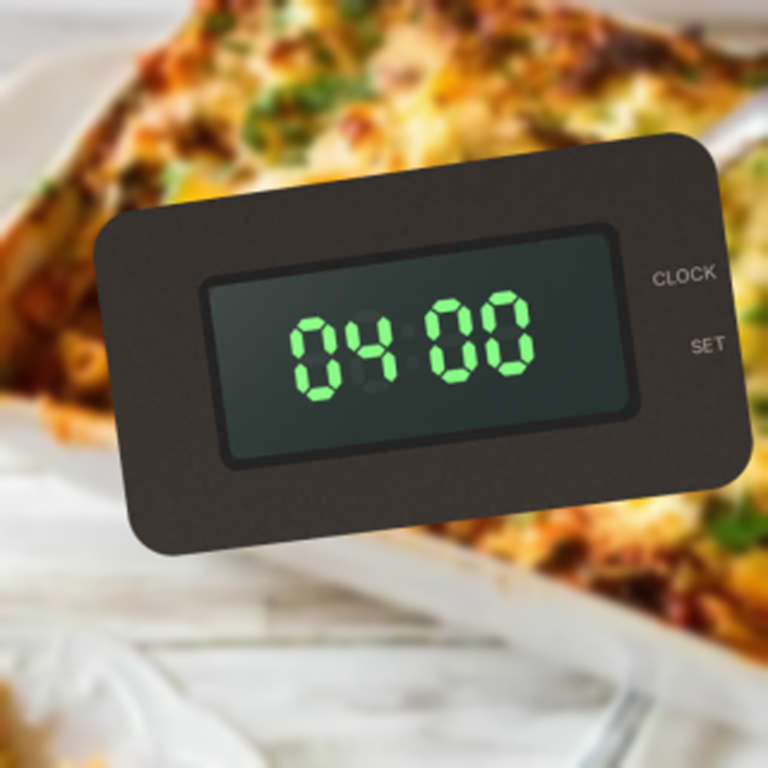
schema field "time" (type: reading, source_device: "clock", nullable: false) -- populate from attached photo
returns 4:00
